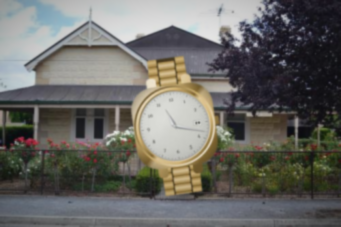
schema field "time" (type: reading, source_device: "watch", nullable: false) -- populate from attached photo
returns 11:18
